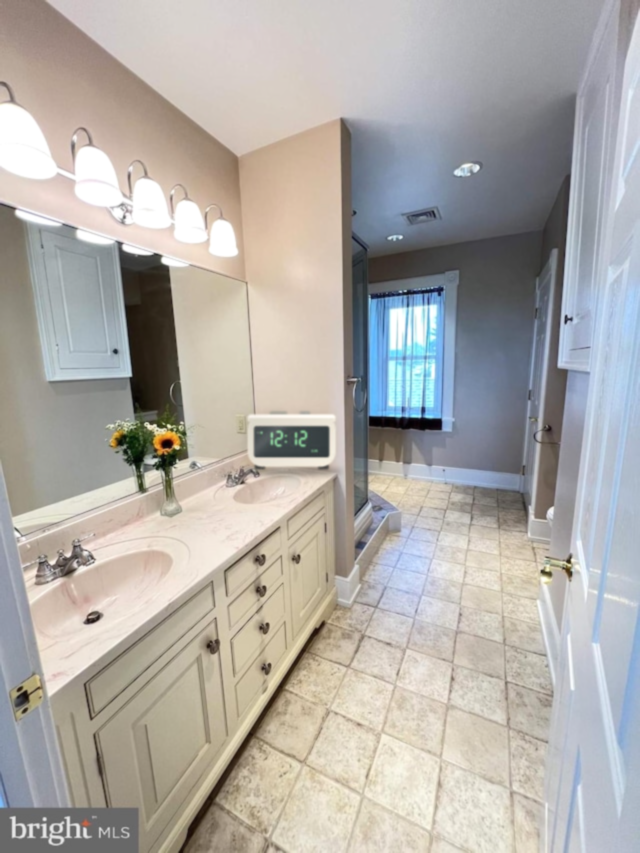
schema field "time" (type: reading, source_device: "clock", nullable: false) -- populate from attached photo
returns 12:12
